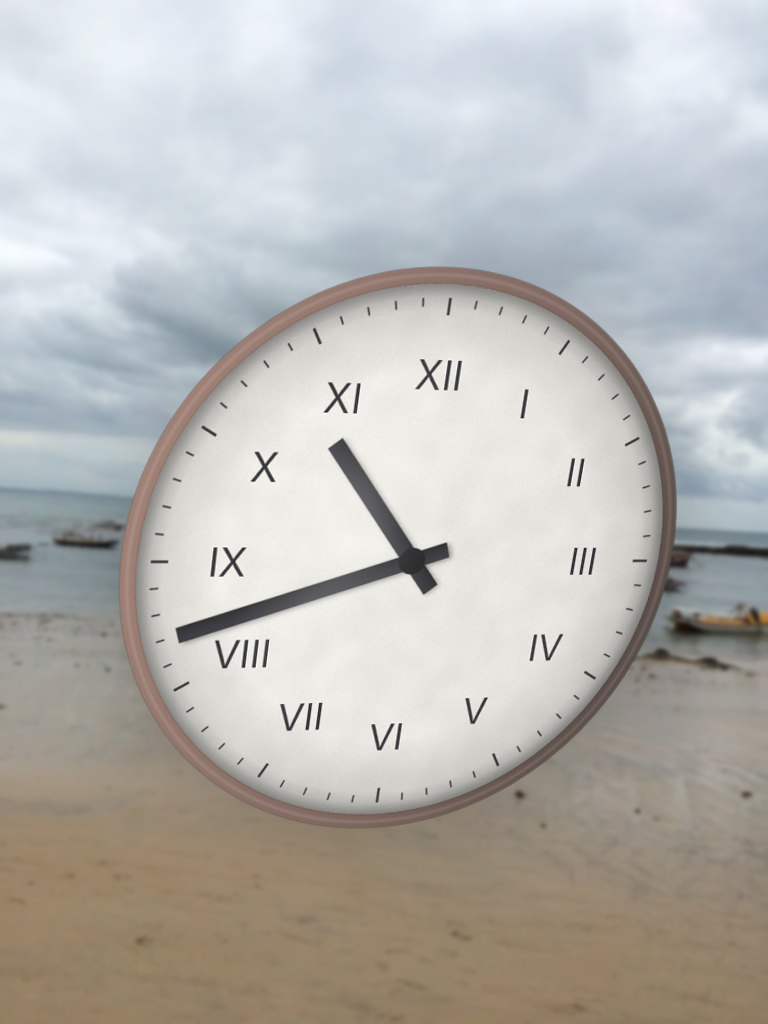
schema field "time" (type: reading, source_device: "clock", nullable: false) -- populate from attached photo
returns 10:42
